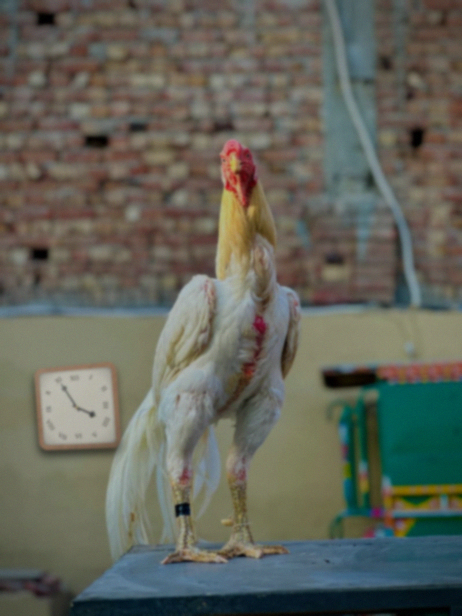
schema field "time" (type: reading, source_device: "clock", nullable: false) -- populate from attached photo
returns 3:55
